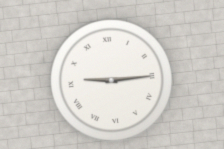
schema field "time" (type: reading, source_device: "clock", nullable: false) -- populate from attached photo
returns 9:15
